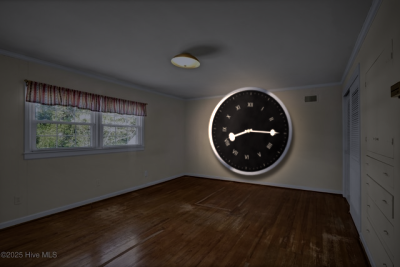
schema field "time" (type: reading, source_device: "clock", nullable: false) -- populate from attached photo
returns 8:15
